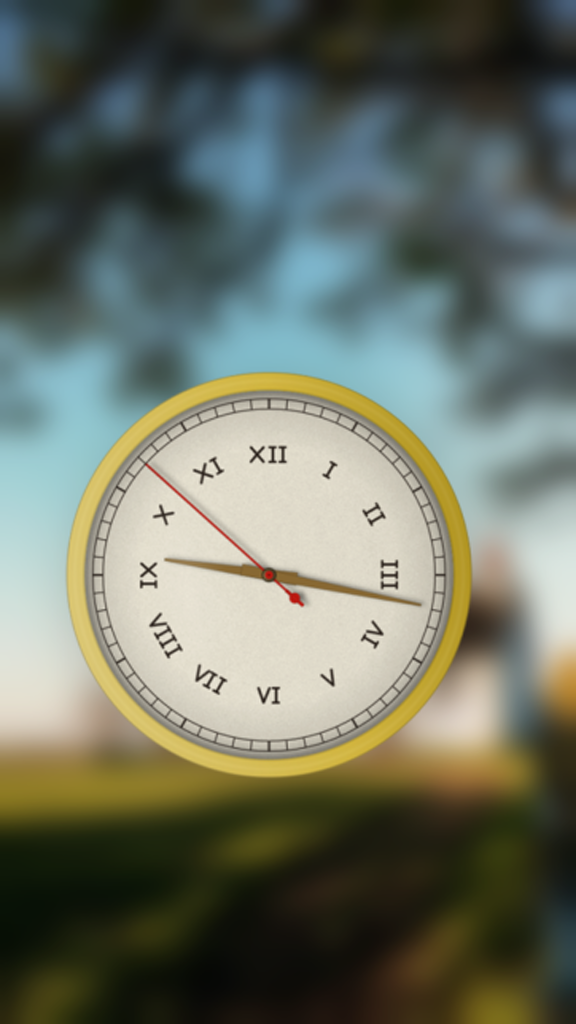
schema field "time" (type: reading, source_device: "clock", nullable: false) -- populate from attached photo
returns 9:16:52
